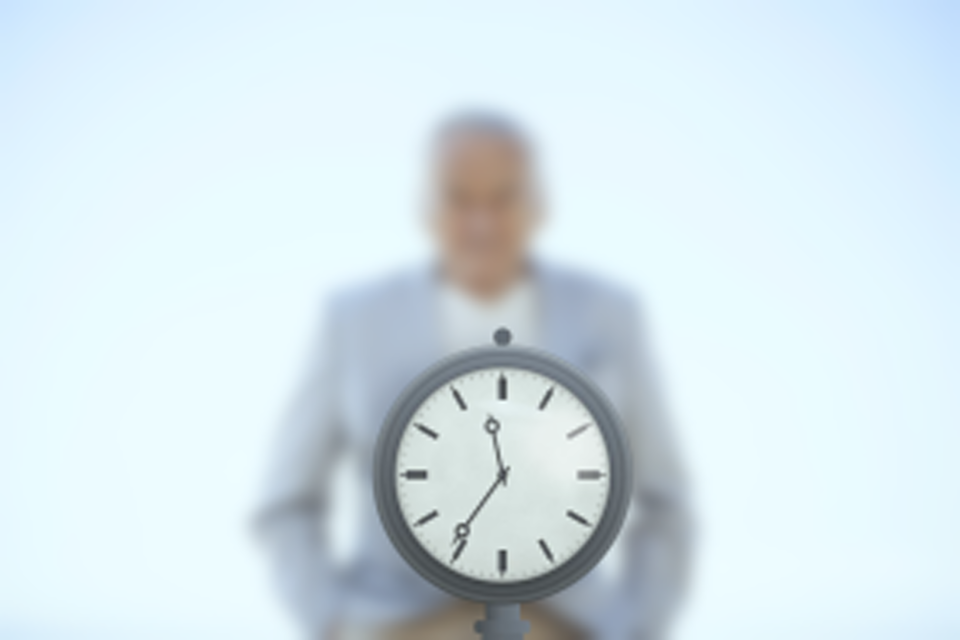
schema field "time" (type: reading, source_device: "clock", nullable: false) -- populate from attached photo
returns 11:36
